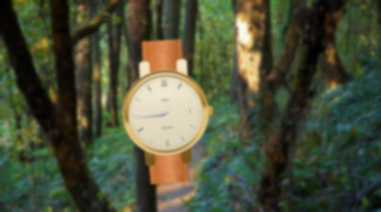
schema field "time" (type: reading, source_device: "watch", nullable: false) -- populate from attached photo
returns 8:44
